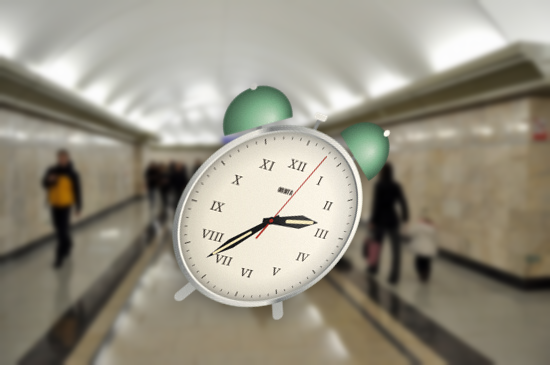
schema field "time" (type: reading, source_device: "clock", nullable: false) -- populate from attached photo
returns 2:37:03
